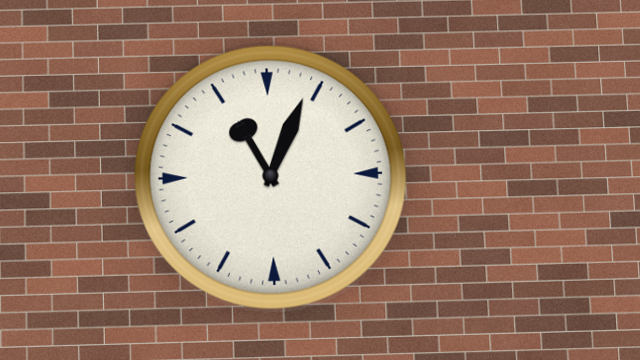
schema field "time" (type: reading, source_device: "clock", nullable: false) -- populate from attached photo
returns 11:04
